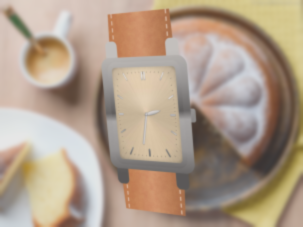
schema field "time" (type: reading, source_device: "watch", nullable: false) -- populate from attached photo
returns 2:32
